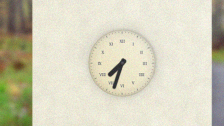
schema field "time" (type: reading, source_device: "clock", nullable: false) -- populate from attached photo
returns 7:33
